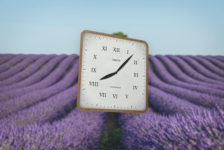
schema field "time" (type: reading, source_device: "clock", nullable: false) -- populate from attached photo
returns 8:07
